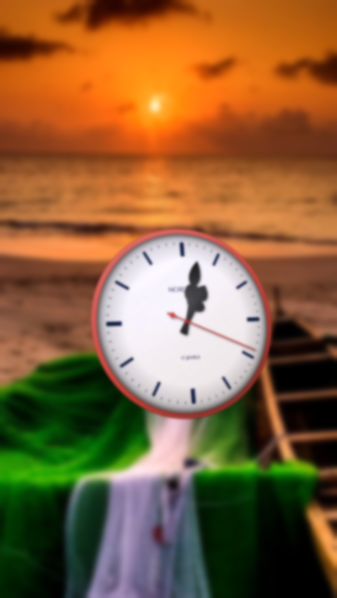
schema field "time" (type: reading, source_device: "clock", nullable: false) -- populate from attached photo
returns 1:02:19
